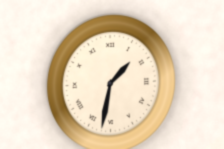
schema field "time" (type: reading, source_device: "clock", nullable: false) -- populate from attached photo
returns 1:32
